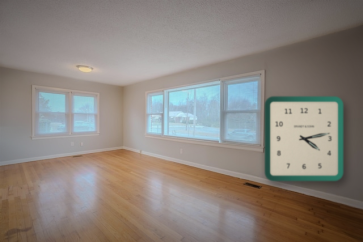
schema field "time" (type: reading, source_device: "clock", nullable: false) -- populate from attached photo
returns 4:13
